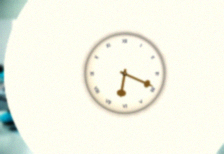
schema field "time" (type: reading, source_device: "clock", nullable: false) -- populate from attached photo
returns 6:19
